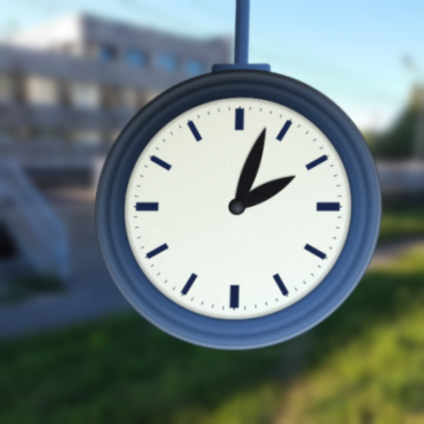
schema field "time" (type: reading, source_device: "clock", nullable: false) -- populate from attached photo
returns 2:03
